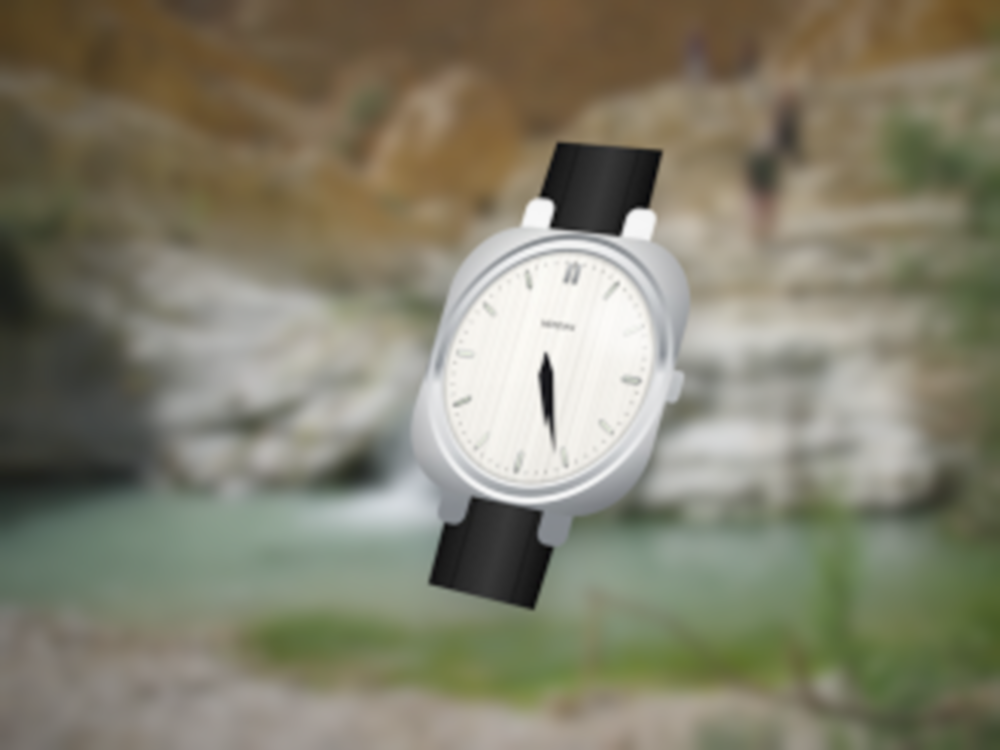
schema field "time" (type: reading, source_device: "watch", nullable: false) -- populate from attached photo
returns 5:26
